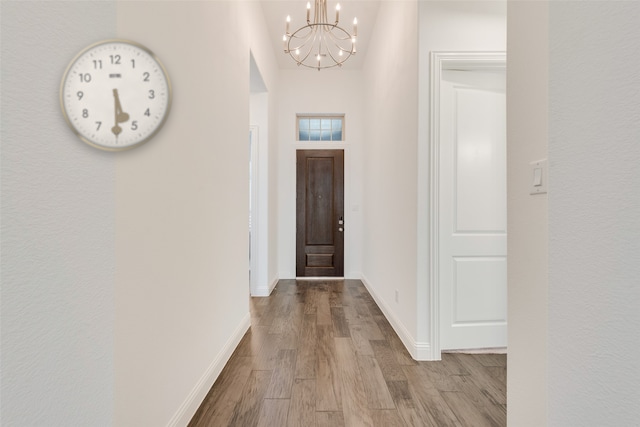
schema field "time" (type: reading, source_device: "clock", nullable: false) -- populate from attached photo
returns 5:30
